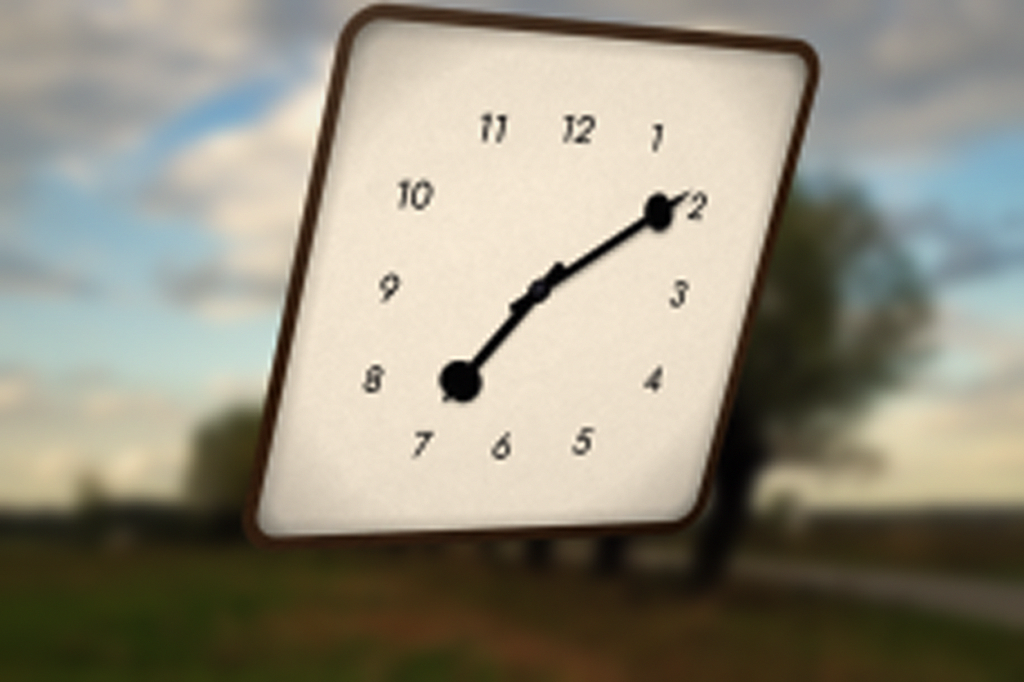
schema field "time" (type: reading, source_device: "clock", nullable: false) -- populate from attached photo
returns 7:09
